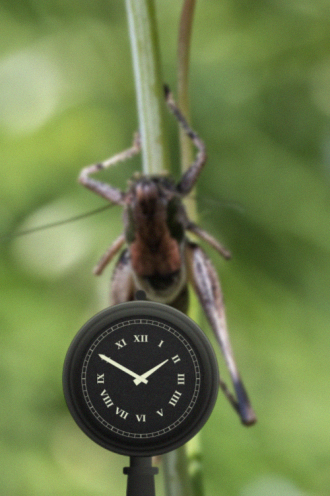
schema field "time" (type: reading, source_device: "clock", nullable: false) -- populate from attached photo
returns 1:50
